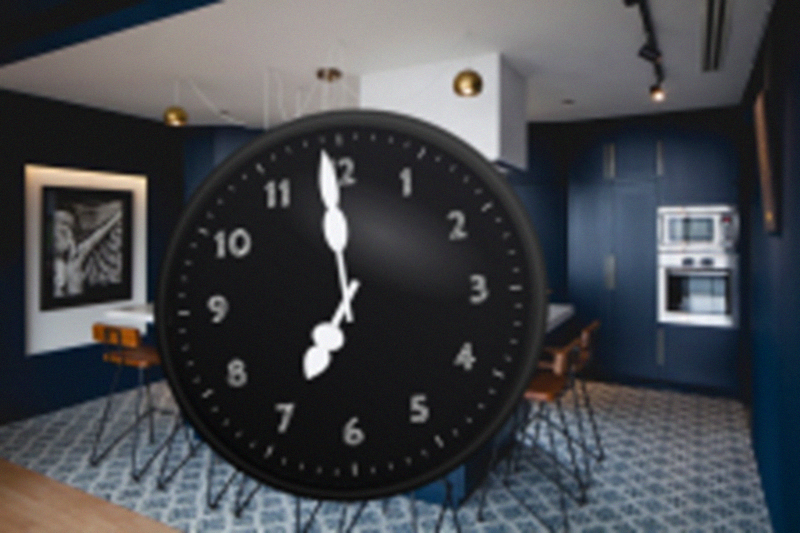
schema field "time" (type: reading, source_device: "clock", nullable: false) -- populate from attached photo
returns 6:59
